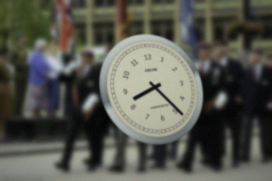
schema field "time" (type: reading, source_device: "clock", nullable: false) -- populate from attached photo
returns 8:24
